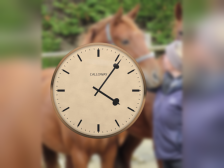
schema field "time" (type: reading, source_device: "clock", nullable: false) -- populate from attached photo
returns 4:06
